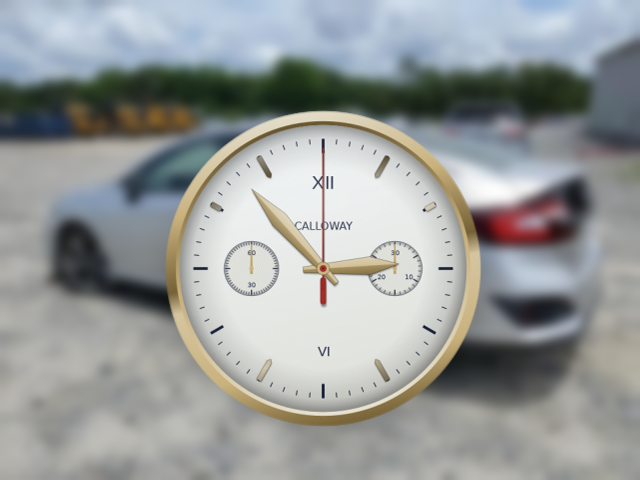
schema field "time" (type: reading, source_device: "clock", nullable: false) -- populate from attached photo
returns 2:53
